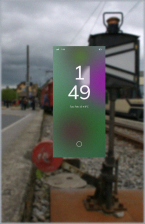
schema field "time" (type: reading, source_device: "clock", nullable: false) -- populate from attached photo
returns 1:49
